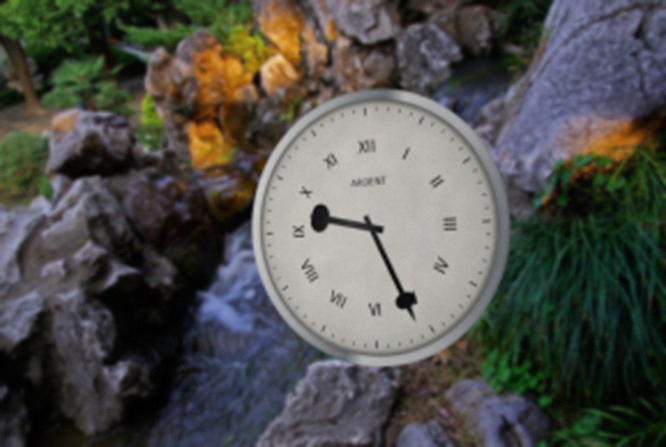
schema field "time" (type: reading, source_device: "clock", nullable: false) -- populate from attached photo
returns 9:26
